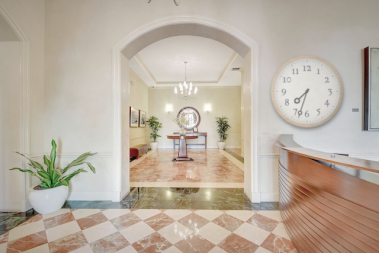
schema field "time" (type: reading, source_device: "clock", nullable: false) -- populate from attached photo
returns 7:33
